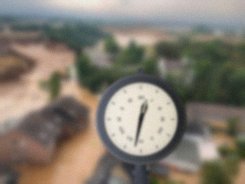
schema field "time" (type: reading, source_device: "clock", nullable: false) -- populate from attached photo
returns 12:32
